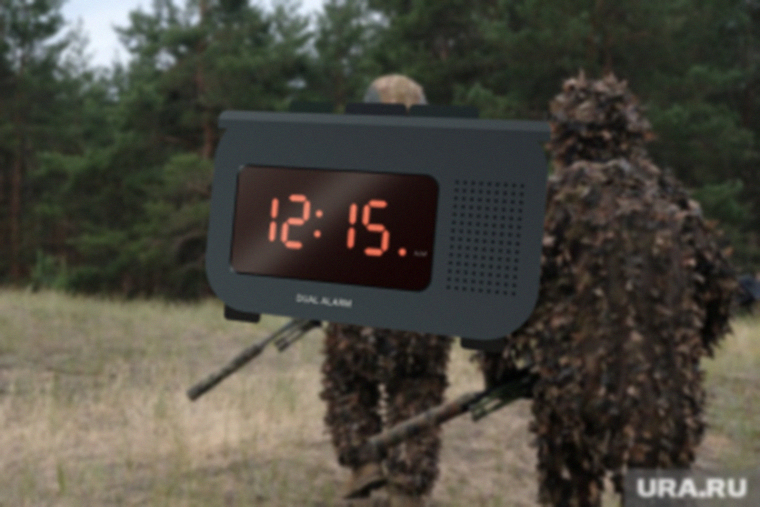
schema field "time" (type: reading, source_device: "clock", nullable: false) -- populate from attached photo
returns 12:15
